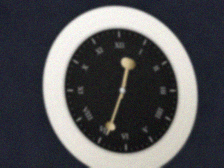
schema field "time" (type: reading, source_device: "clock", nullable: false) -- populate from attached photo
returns 12:34
